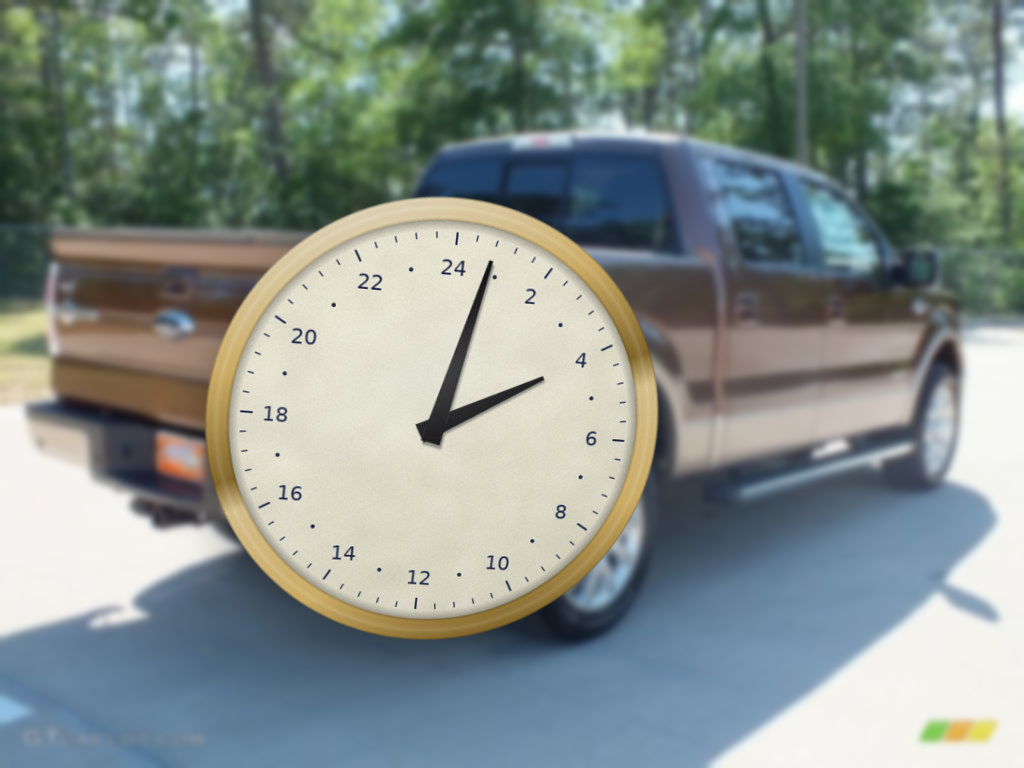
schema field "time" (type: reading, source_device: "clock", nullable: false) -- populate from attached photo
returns 4:02
